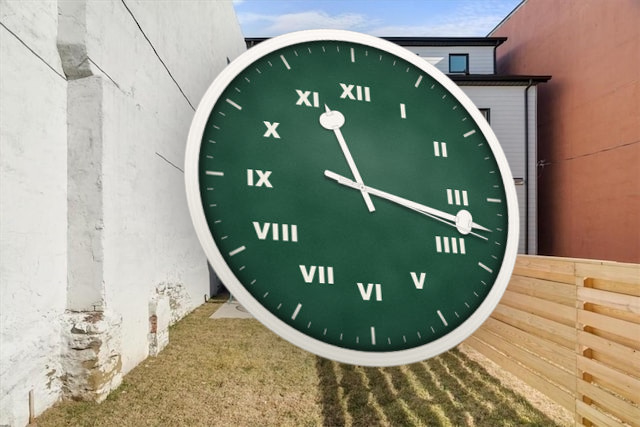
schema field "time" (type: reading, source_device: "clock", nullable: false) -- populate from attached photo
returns 11:17:18
